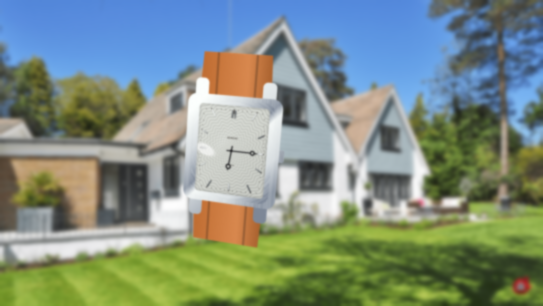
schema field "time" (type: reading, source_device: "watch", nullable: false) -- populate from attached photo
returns 6:15
